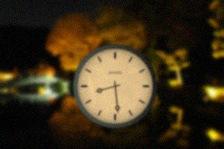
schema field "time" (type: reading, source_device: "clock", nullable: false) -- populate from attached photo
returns 8:29
